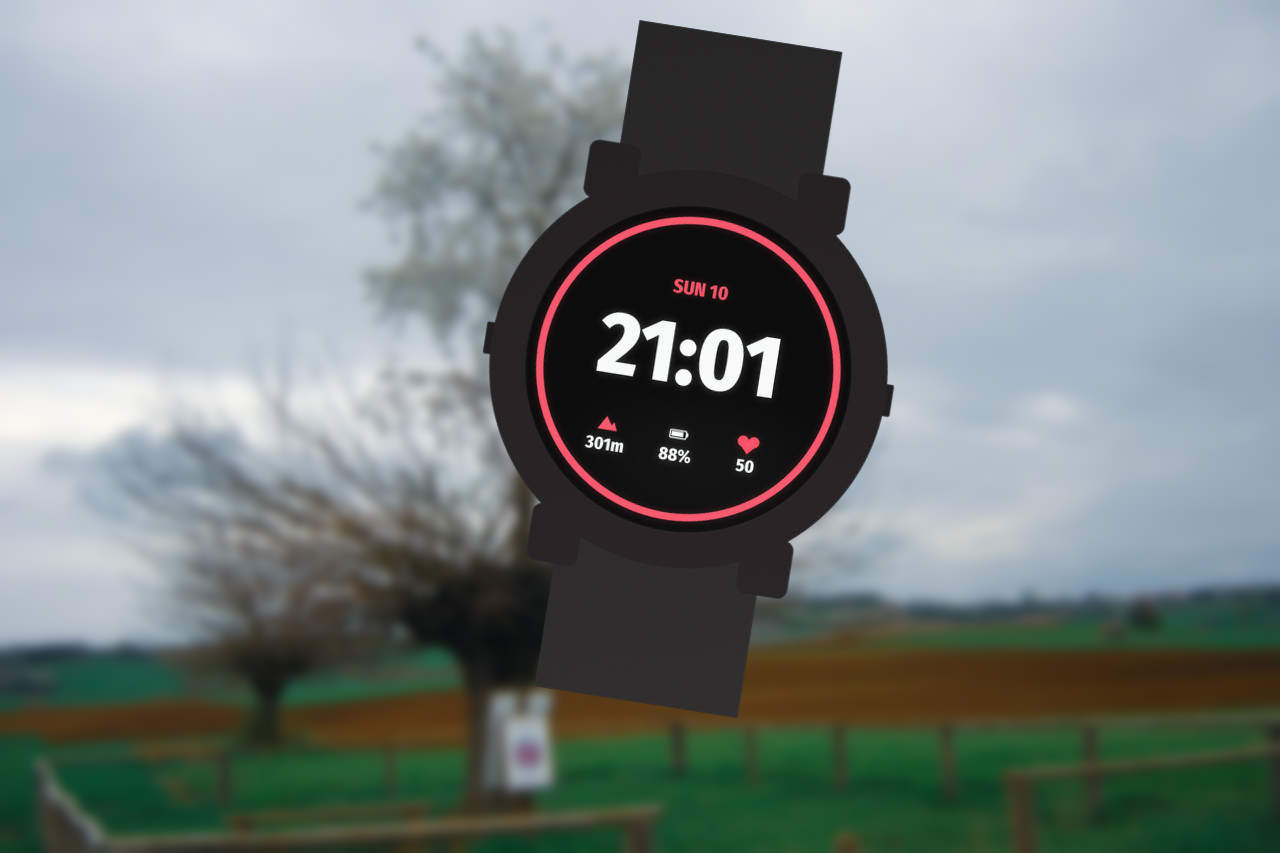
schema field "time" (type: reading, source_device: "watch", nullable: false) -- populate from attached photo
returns 21:01
